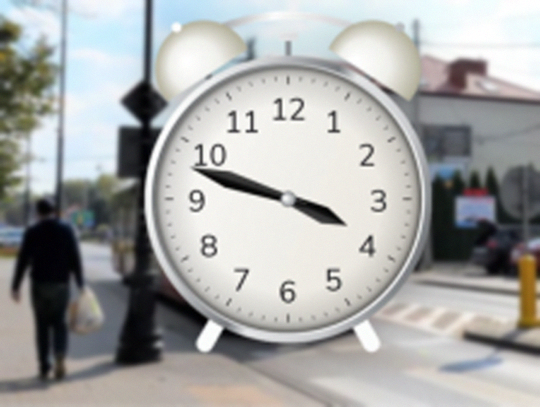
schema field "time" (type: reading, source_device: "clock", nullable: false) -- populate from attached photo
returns 3:48
